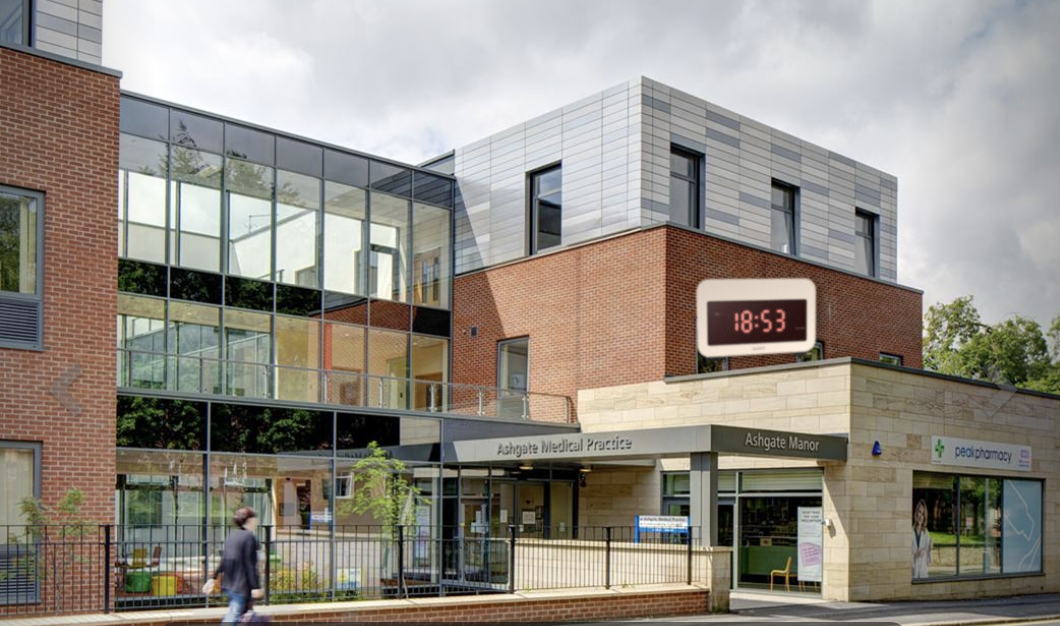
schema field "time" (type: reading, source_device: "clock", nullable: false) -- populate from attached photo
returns 18:53
